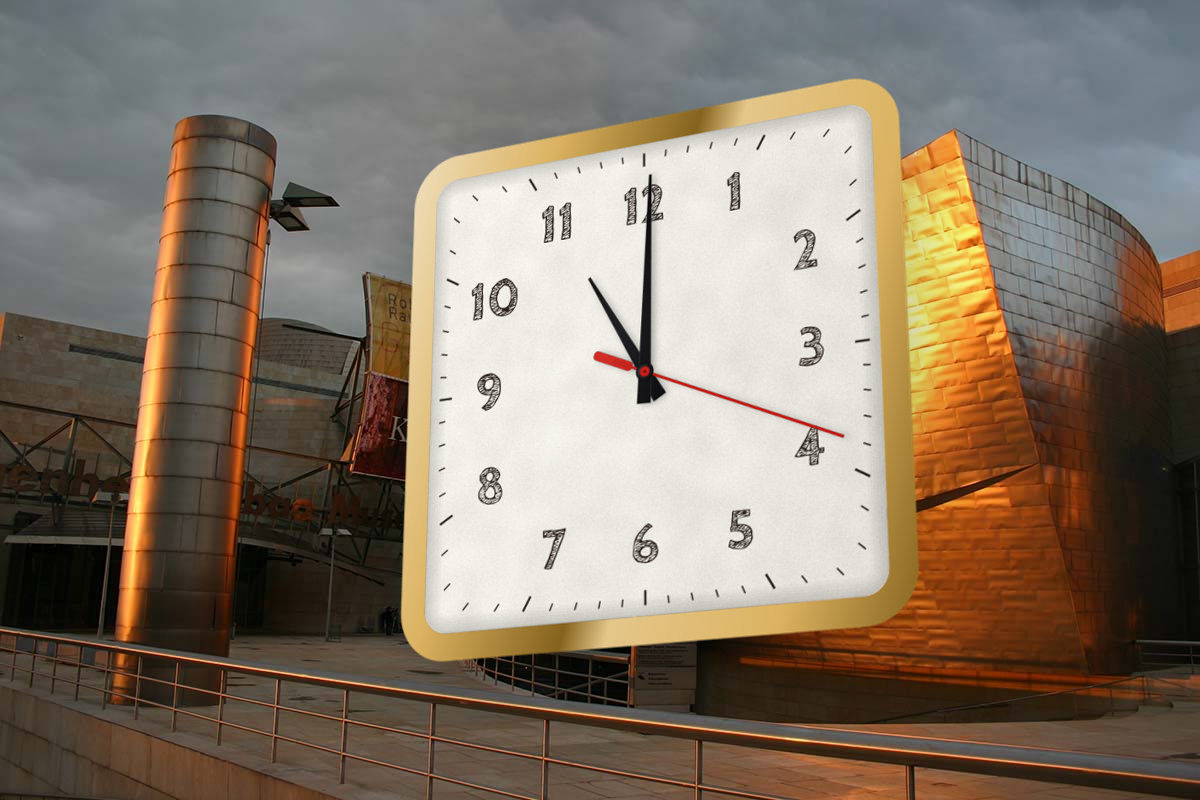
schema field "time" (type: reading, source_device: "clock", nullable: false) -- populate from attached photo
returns 11:00:19
